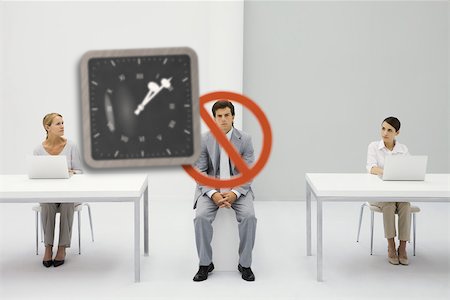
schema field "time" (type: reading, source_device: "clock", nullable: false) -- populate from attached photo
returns 1:08
